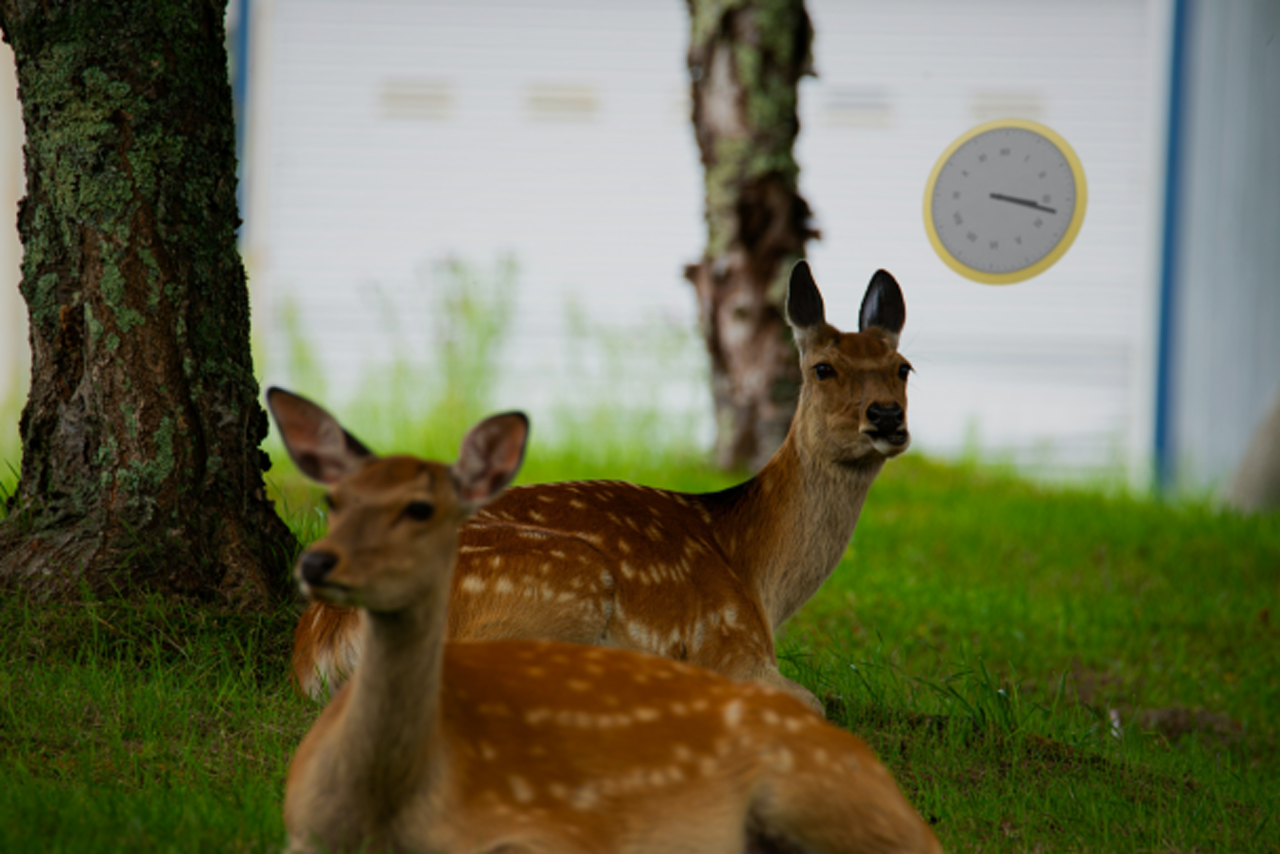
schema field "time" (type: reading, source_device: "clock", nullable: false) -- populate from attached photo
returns 3:17
